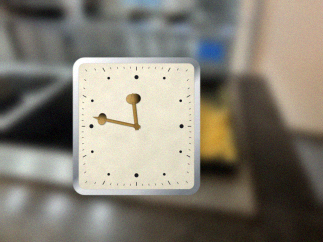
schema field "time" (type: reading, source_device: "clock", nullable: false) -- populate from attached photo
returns 11:47
